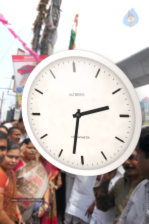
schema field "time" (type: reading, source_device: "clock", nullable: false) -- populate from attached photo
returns 2:32
